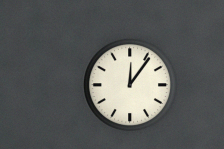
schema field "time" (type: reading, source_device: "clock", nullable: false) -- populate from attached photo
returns 12:06
